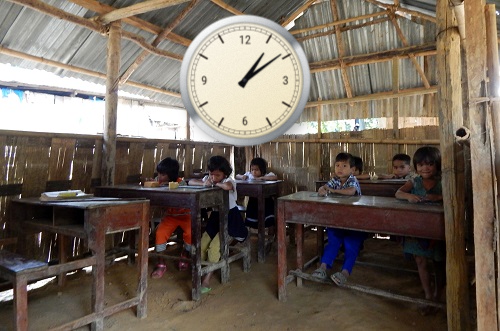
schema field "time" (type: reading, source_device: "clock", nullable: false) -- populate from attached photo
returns 1:09
